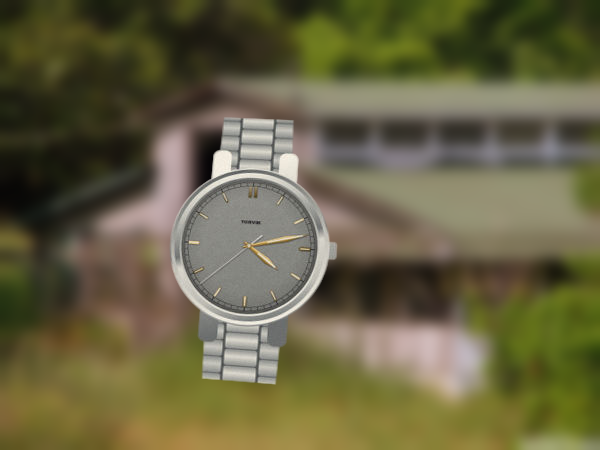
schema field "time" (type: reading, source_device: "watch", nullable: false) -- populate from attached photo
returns 4:12:38
